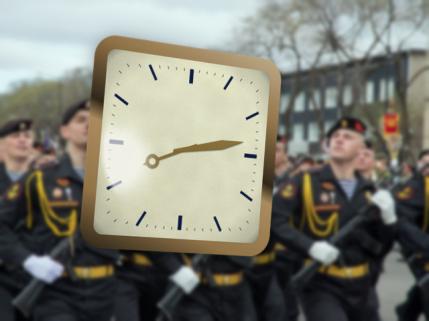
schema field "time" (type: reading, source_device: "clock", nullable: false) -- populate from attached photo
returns 8:13
